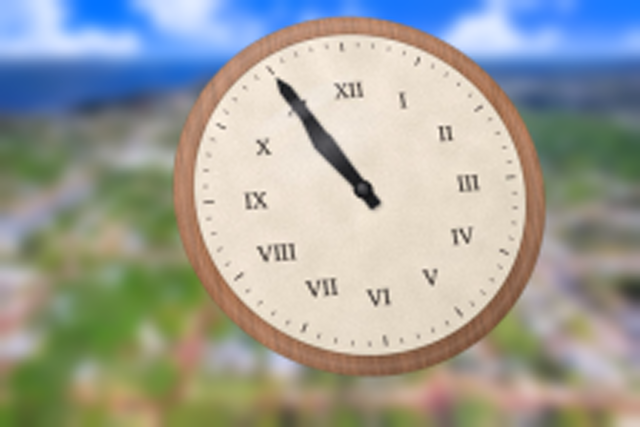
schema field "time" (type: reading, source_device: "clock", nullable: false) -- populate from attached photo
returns 10:55
